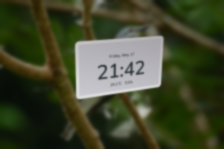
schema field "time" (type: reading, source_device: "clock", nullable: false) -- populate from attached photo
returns 21:42
